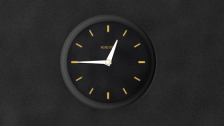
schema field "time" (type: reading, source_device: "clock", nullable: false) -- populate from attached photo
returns 12:45
